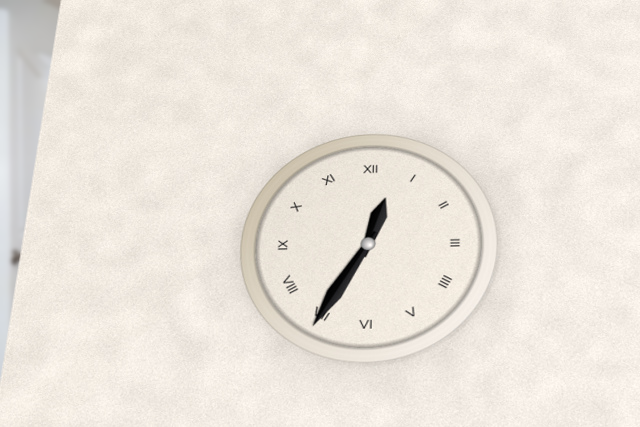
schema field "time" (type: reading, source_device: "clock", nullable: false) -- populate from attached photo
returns 12:35
